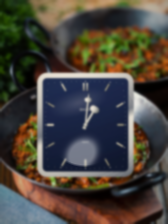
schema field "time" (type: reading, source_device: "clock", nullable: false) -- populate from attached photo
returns 1:01
